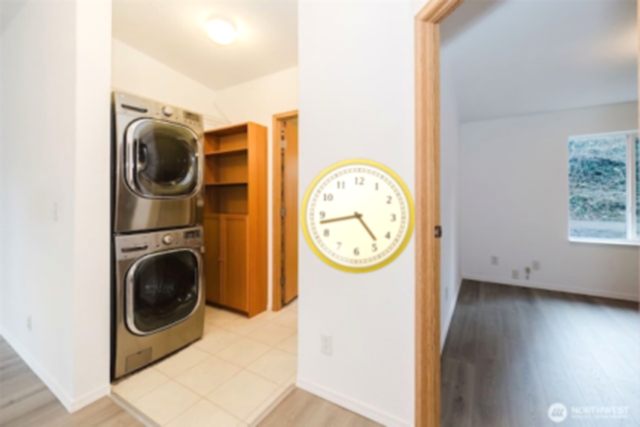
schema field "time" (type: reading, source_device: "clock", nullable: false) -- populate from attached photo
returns 4:43
